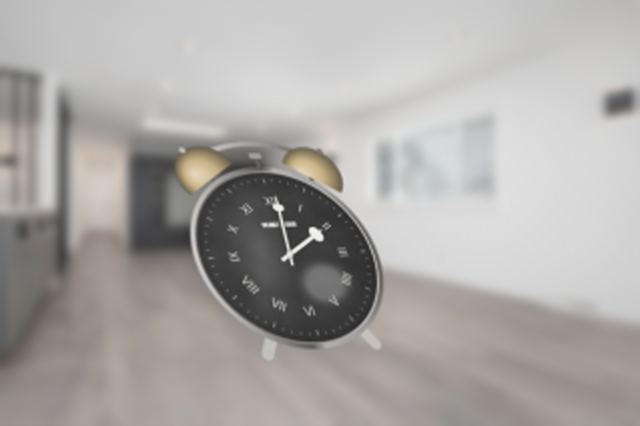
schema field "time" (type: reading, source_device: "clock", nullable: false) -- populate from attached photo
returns 2:01
